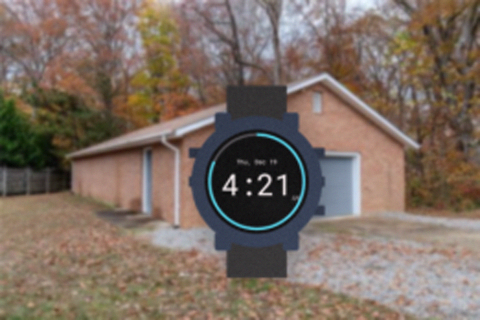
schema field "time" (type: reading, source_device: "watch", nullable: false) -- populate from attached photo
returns 4:21
